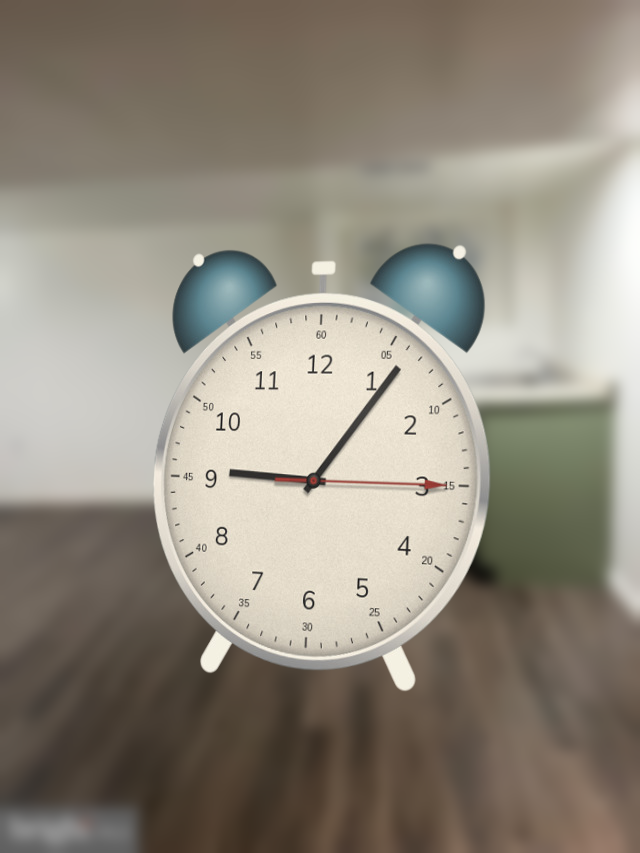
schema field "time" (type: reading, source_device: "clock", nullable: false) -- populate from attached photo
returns 9:06:15
